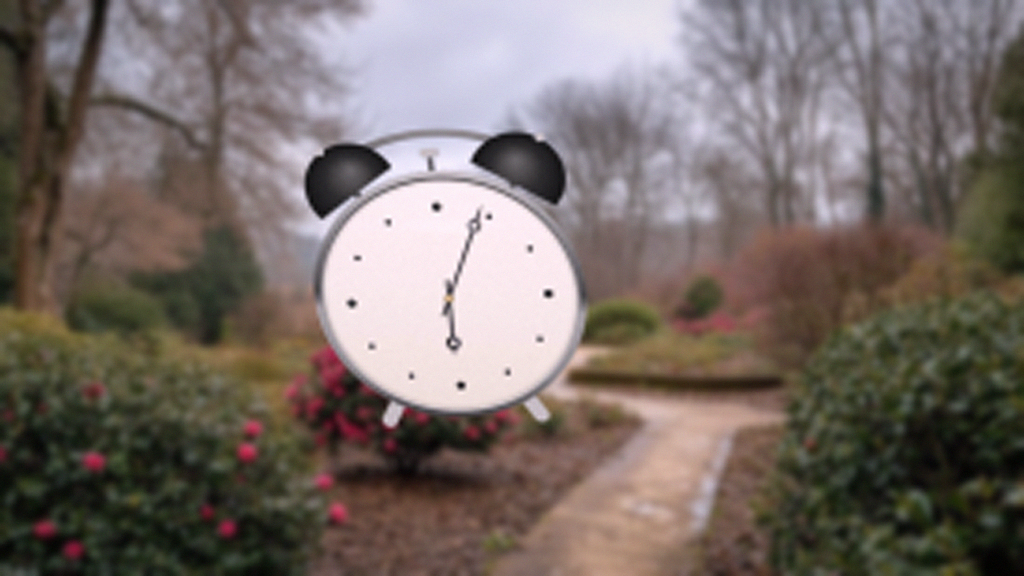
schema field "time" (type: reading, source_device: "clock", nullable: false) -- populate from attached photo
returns 6:04
